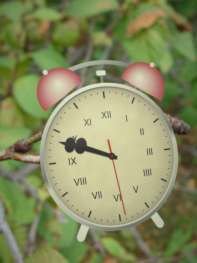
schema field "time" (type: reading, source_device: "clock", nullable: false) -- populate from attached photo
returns 9:48:29
